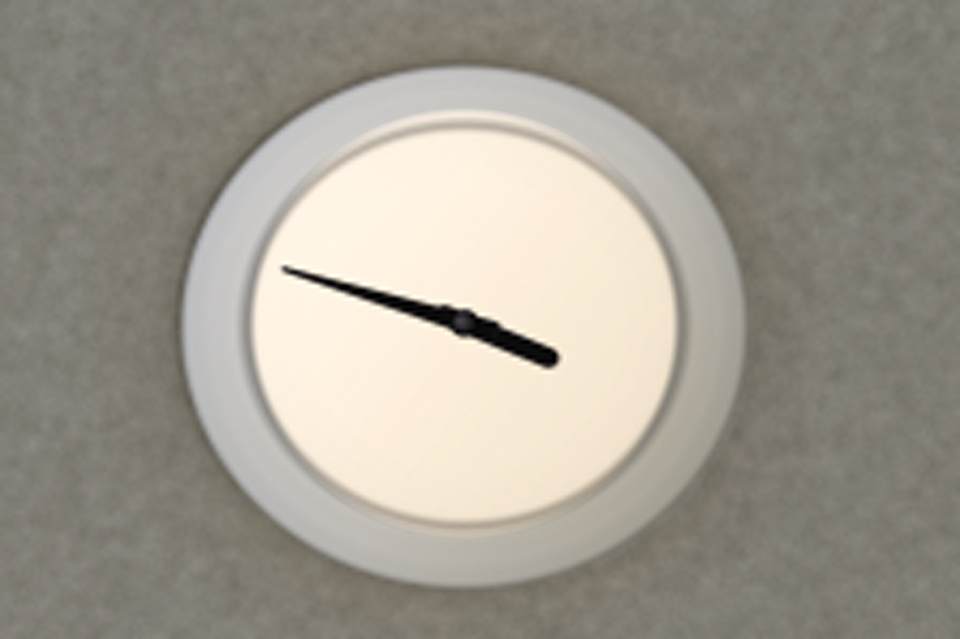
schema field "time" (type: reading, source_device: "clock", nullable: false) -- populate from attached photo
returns 3:48
